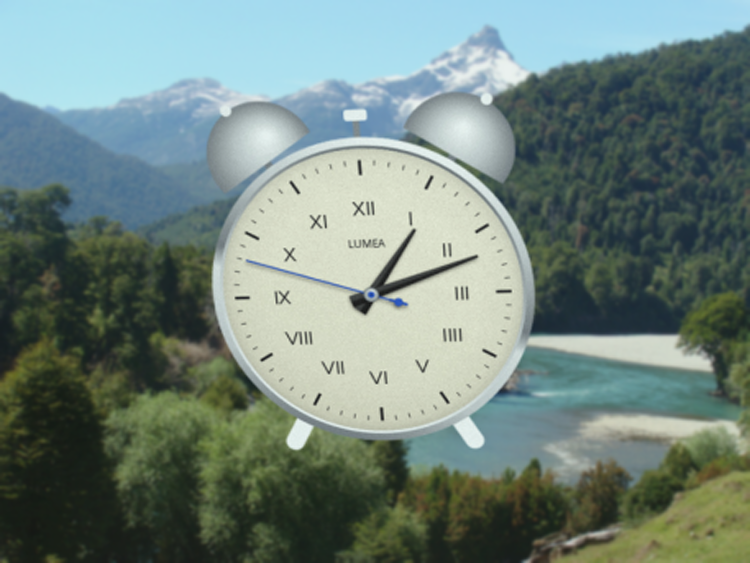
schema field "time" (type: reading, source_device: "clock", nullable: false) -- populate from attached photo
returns 1:11:48
